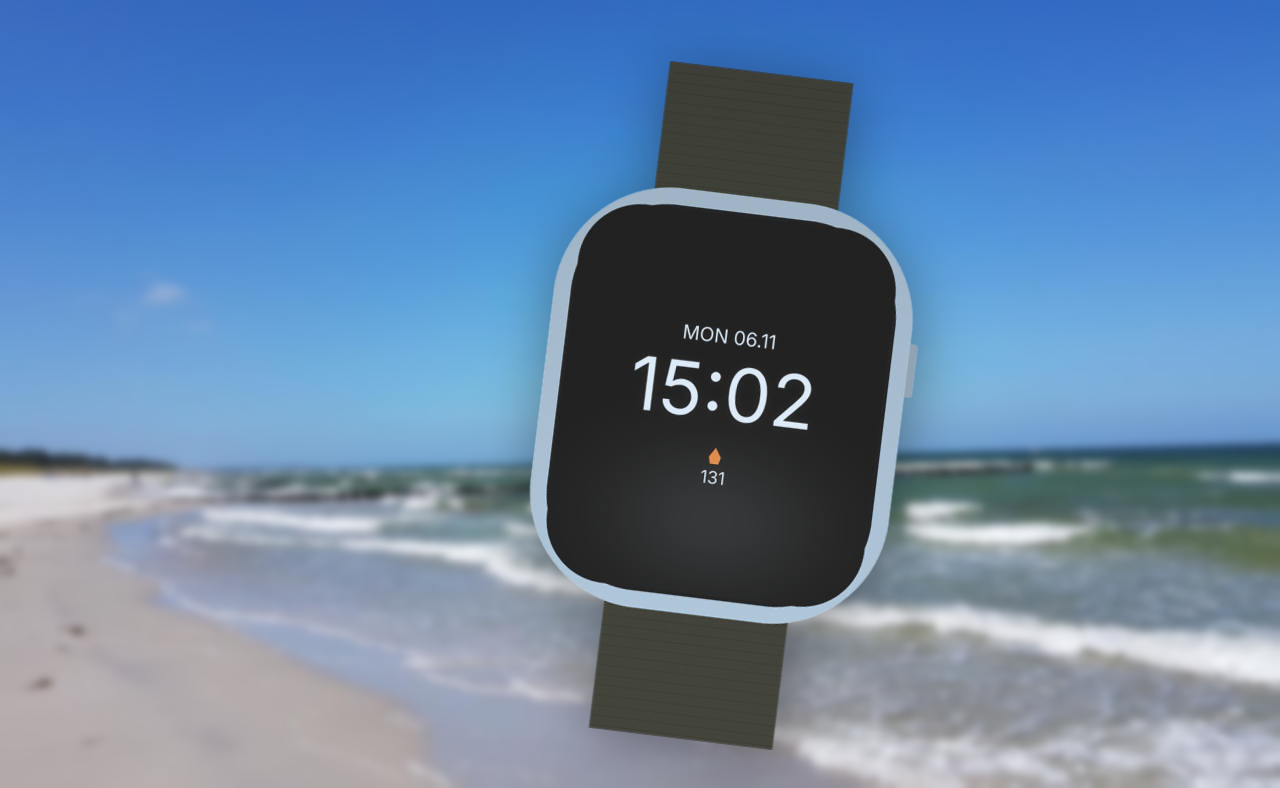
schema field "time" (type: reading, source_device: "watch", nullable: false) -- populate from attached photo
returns 15:02
